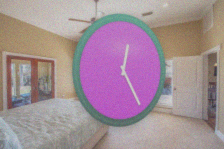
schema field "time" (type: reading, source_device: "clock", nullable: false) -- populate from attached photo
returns 12:25
